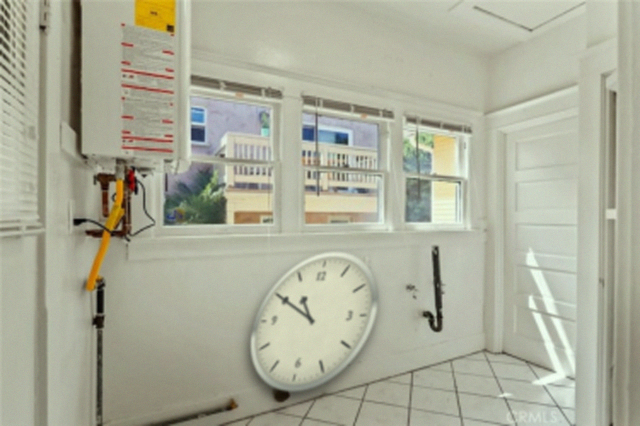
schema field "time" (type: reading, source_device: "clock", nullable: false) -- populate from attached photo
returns 10:50
